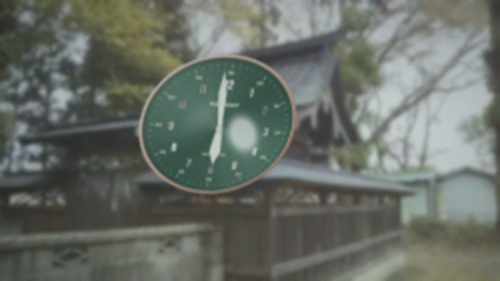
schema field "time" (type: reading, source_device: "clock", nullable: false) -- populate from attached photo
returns 5:59
